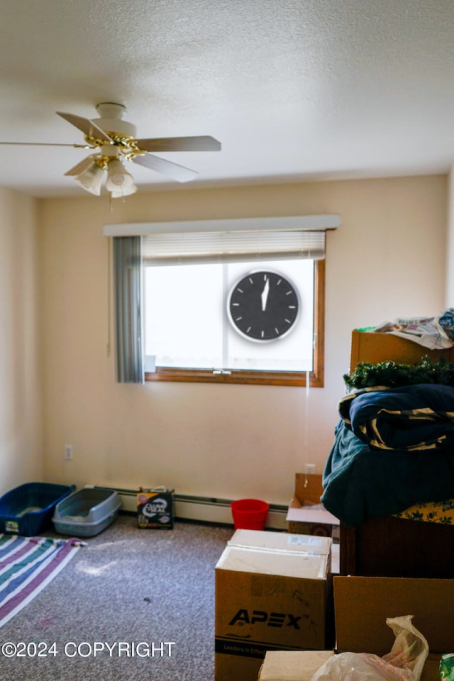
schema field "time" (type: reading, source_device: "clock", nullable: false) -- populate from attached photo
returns 12:01
